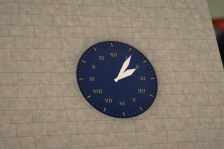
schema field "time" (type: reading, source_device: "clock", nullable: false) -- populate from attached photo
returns 2:06
